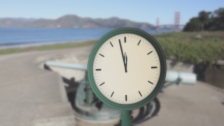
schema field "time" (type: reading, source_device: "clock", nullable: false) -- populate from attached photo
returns 11:58
